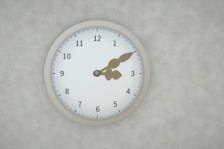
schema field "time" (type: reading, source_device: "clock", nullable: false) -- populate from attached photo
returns 3:10
